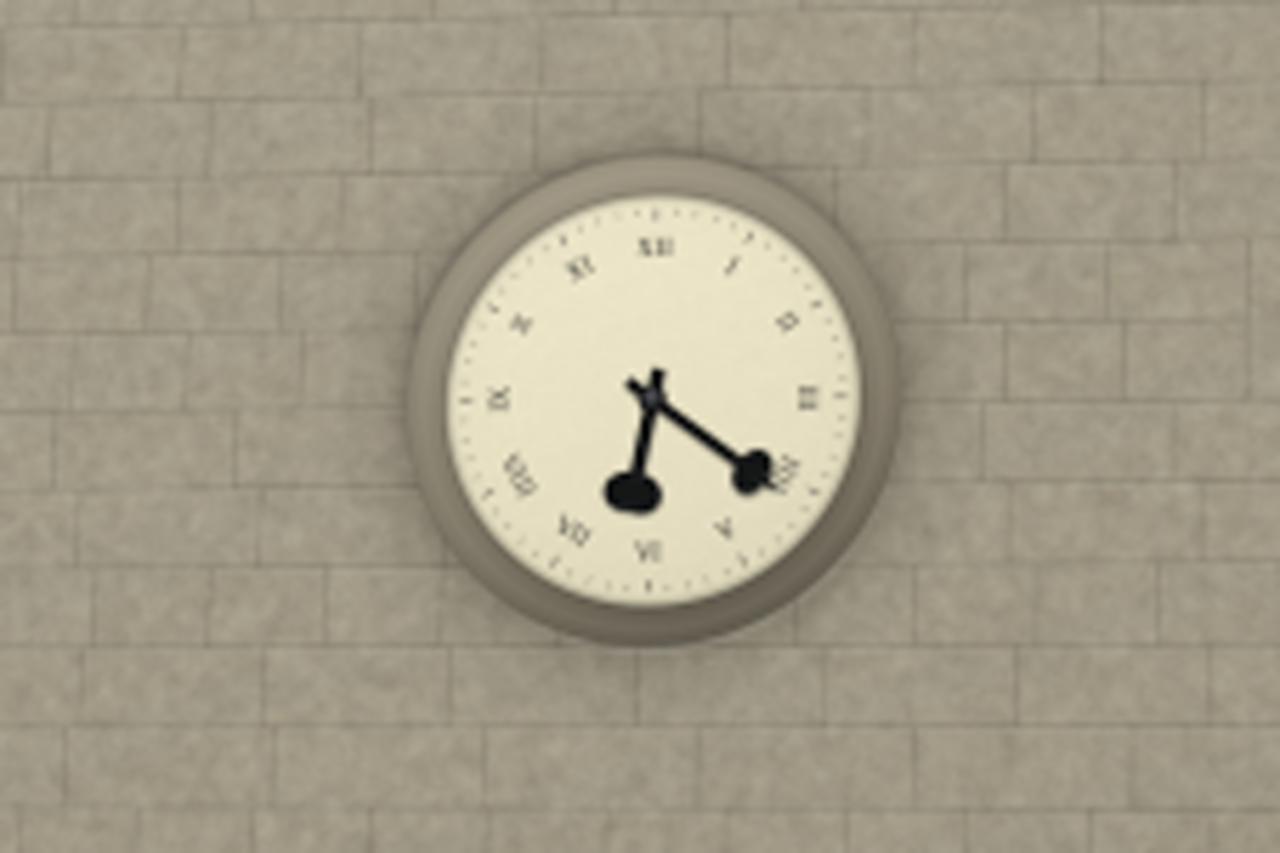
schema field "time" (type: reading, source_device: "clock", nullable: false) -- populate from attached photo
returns 6:21
